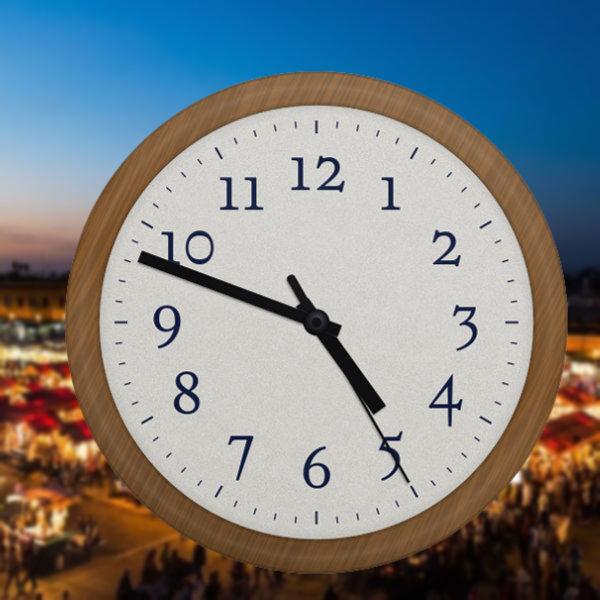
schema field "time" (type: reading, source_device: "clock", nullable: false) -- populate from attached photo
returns 4:48:25
